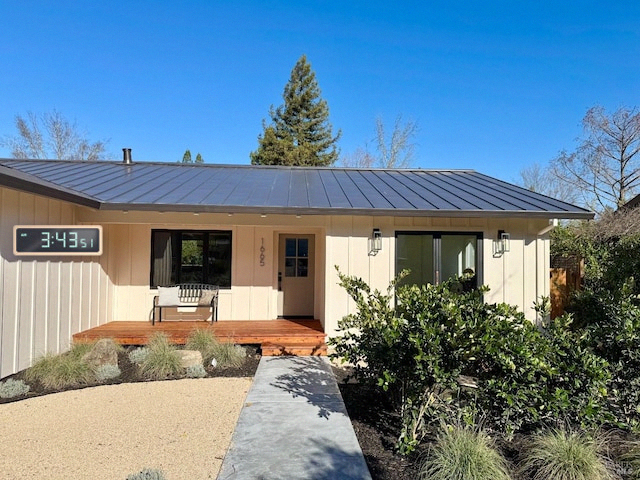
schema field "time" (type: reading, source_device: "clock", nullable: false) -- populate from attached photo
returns 3:43:51
